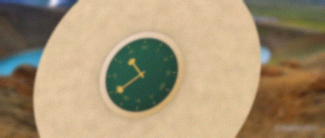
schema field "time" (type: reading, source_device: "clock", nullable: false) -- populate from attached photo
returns 10:39
